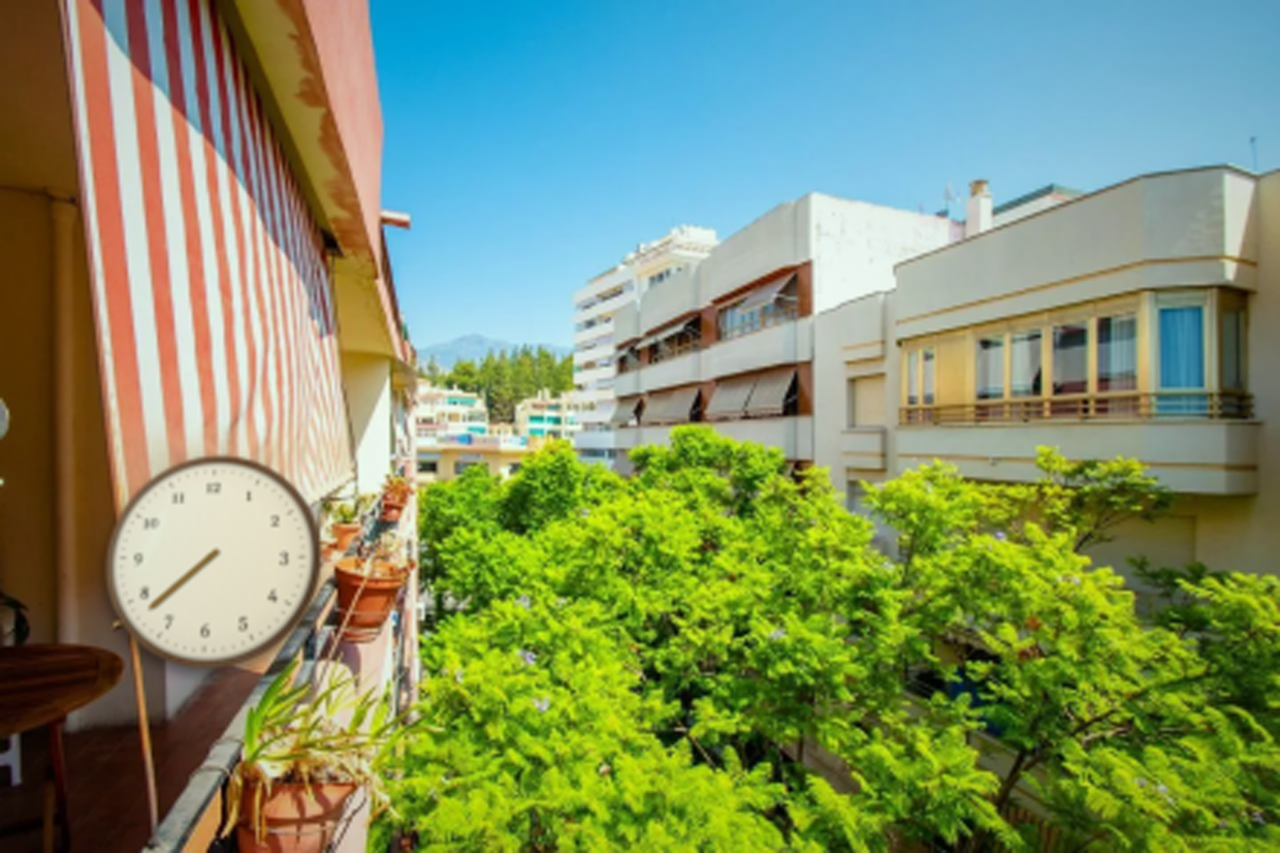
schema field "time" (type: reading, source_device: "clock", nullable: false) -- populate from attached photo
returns 7:38
